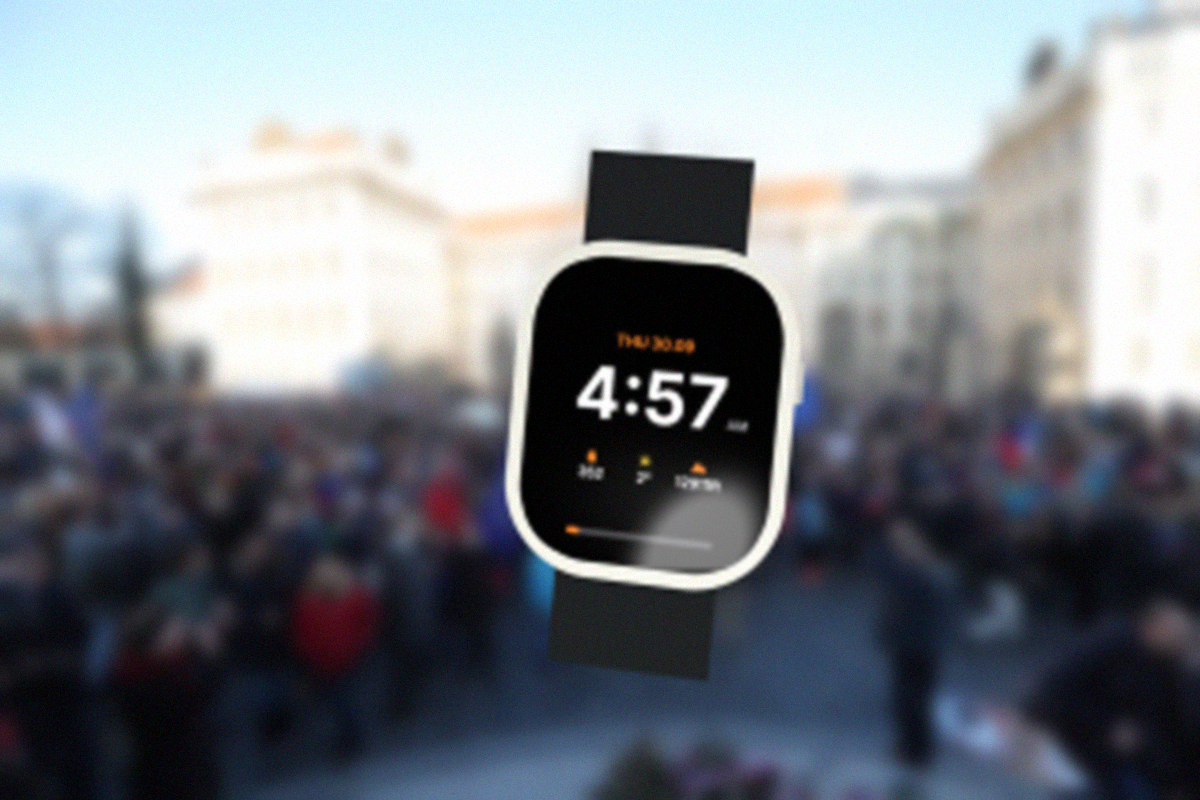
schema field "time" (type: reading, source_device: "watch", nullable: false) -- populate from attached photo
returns 4:57
